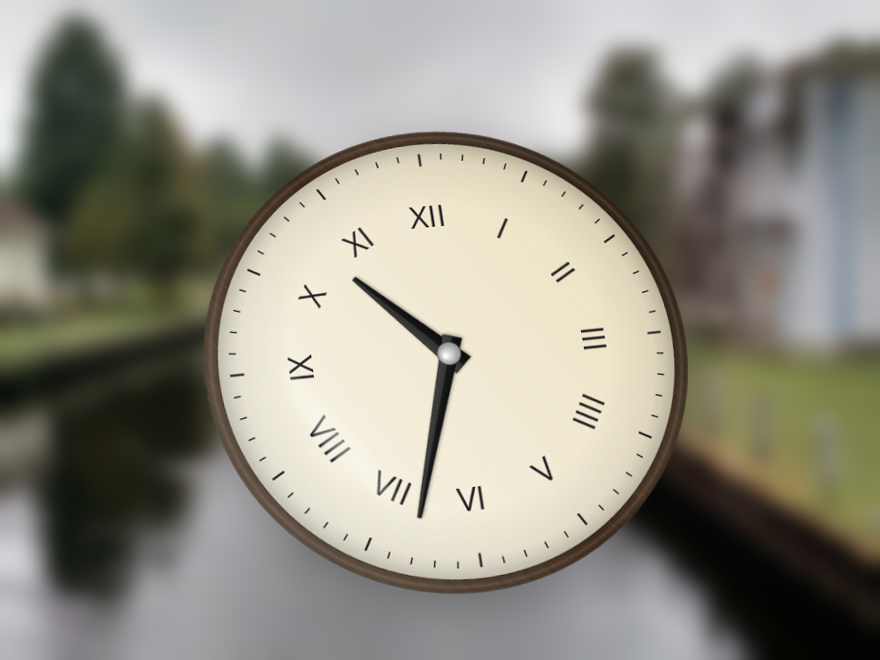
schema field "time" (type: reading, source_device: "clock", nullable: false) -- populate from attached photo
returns 10:33
